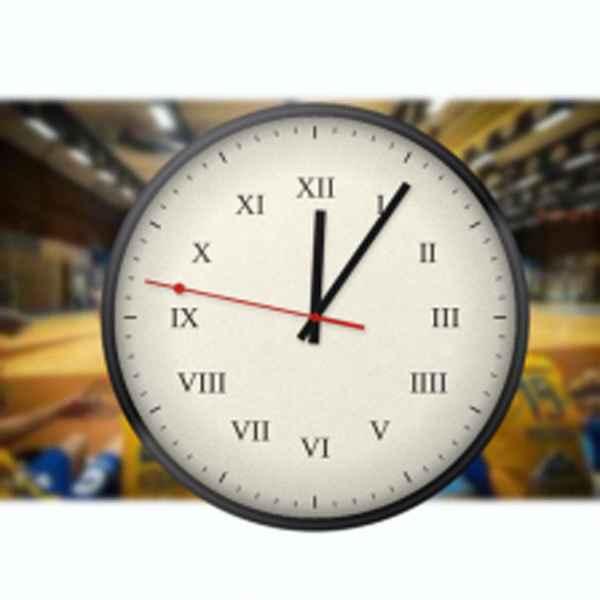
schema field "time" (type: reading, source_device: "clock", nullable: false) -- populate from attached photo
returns 12:05:47
